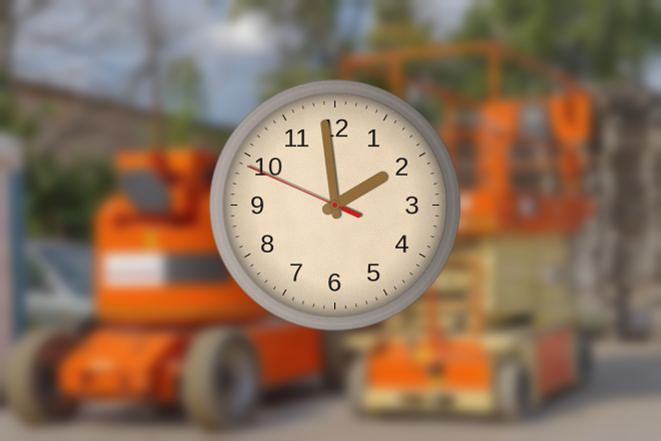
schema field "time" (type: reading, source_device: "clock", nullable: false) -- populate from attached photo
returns 1:58:49
